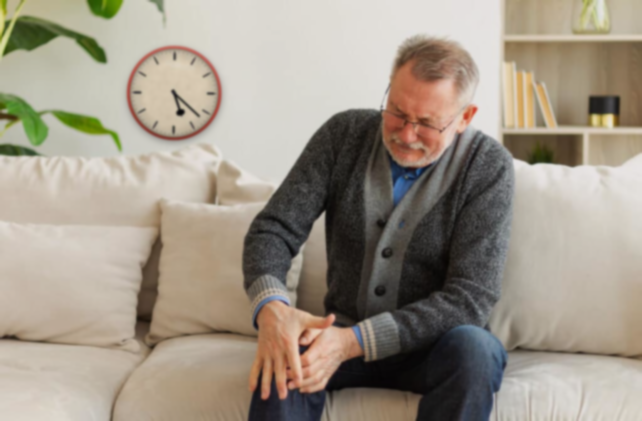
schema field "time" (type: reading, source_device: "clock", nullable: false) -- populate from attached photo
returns 5:22
